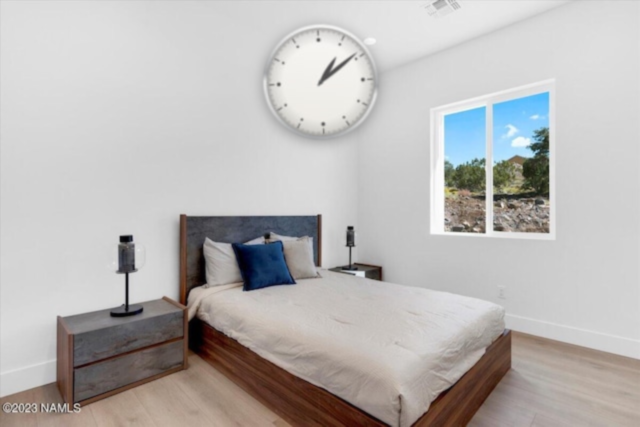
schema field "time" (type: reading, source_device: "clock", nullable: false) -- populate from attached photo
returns 1:09
